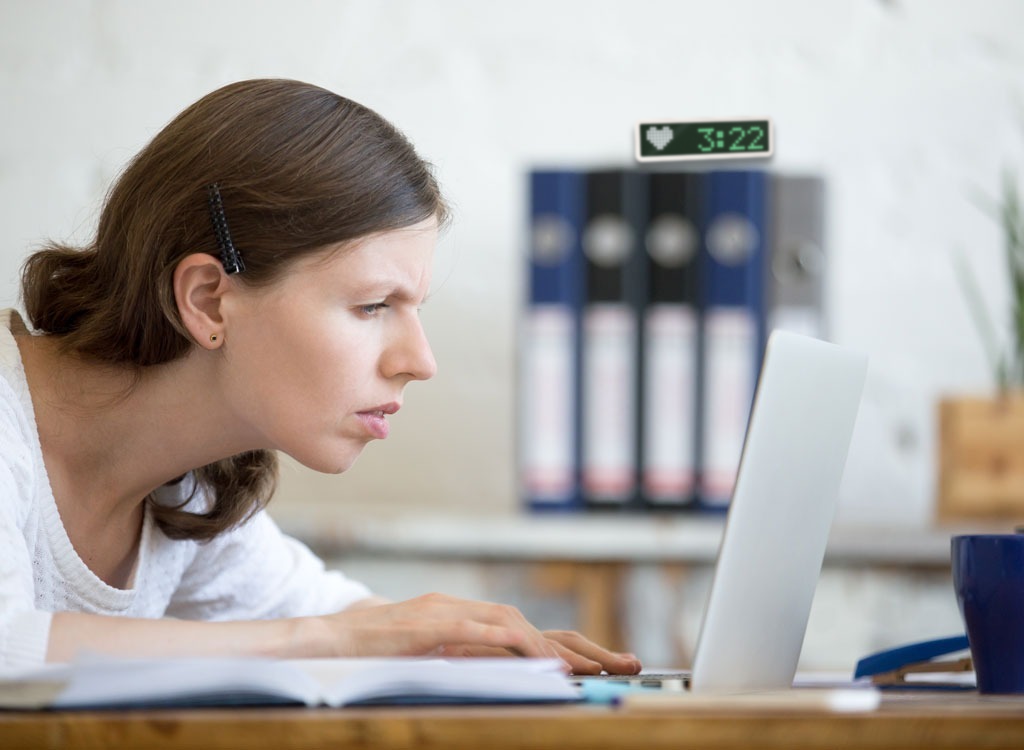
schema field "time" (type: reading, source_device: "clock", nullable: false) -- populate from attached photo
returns 3:22
